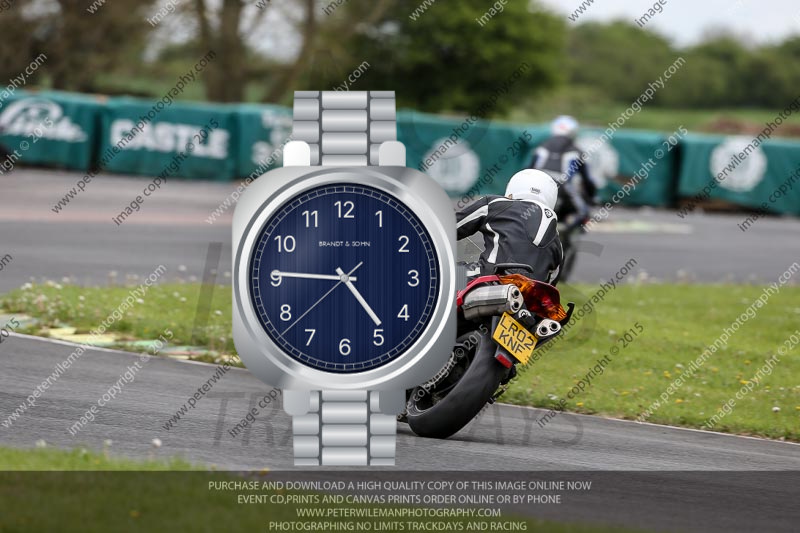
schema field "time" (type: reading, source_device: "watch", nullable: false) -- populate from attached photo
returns 4:45:38
